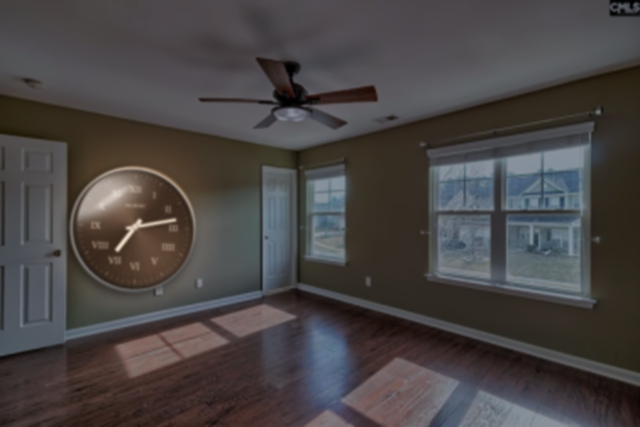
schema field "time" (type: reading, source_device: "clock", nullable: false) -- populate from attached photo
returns 7:13
